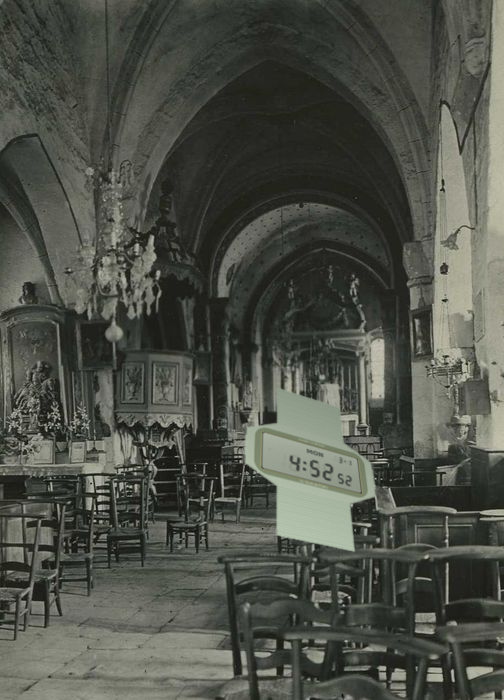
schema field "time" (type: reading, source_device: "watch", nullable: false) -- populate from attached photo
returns 4:52:52
